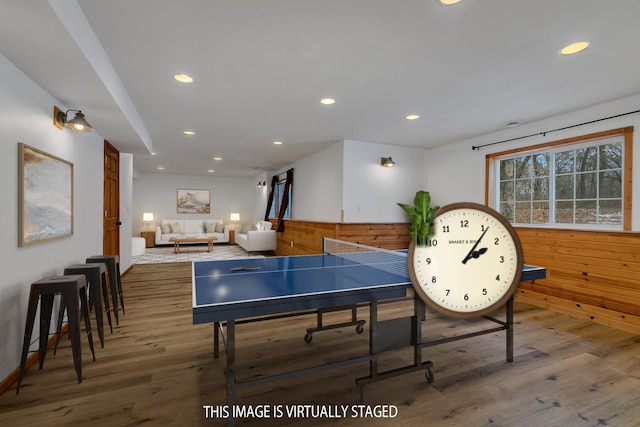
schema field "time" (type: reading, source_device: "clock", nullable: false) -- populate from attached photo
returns 2:06
